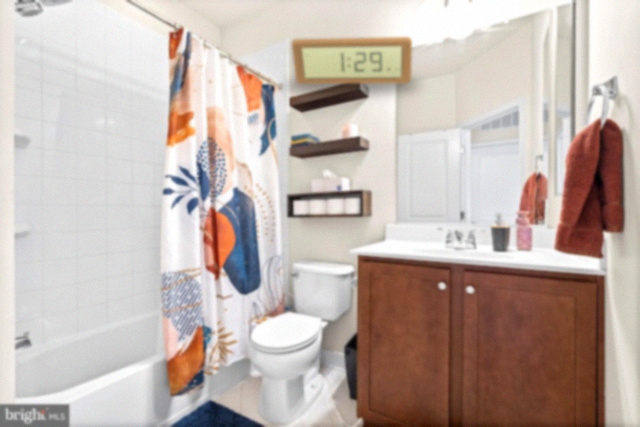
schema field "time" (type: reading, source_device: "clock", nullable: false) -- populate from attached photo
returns 1:29
